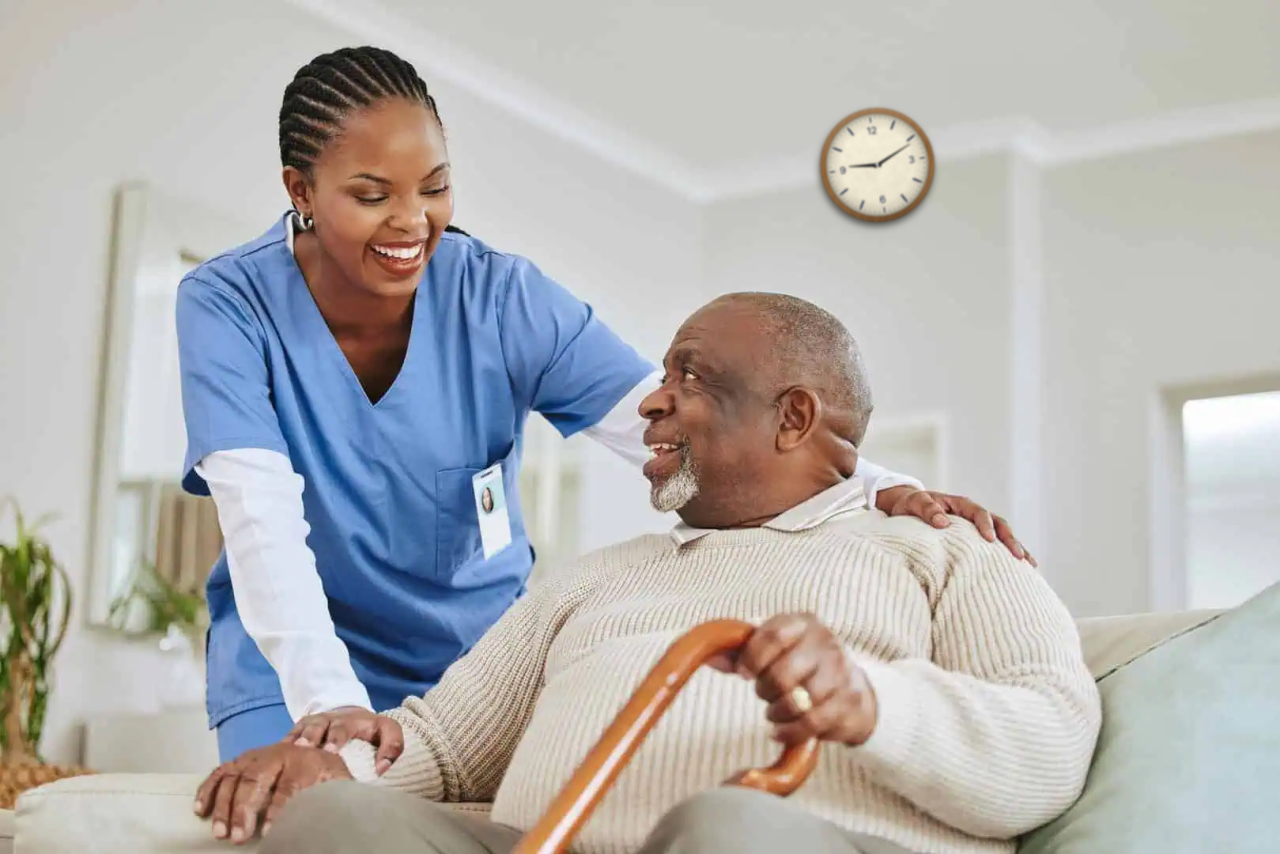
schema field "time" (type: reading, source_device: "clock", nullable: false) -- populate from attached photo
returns 9:11
